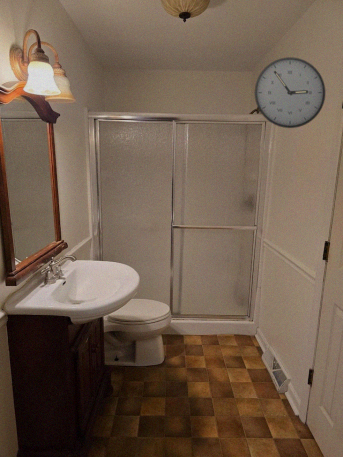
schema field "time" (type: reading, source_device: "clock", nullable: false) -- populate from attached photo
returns 2:54
